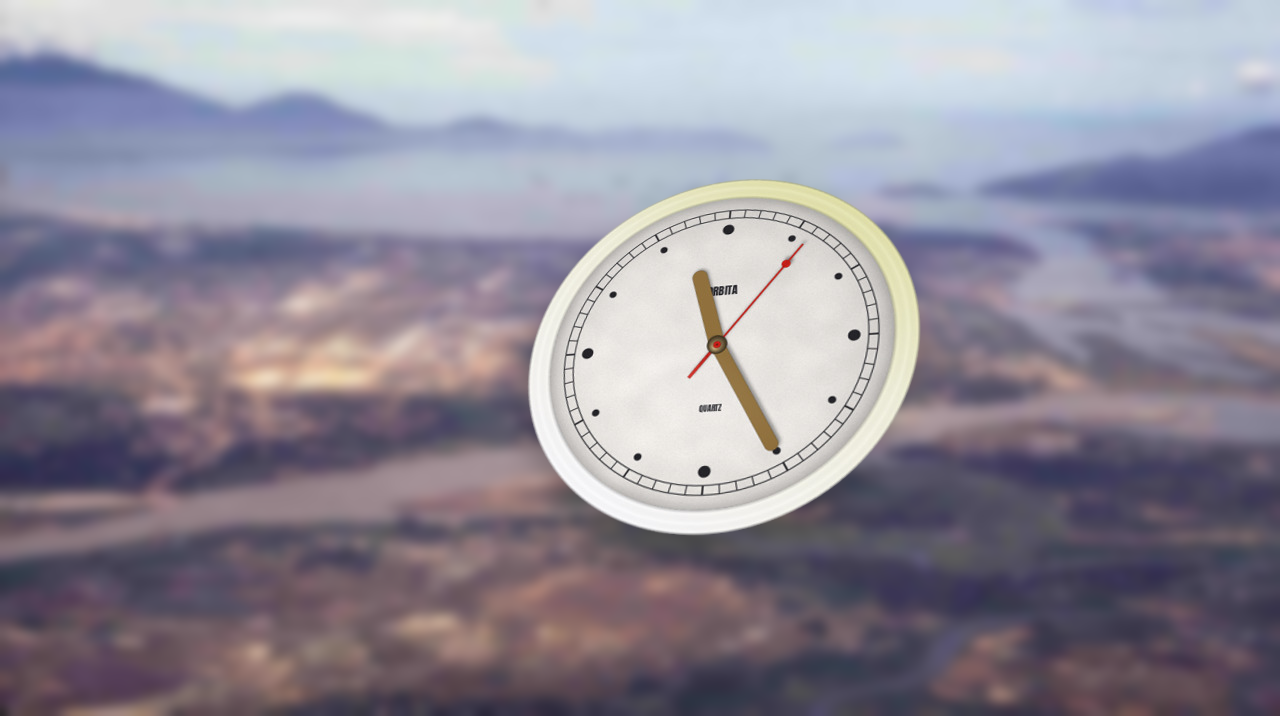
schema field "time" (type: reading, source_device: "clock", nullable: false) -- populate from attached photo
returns 11:25:06
